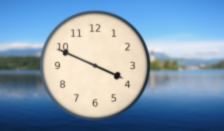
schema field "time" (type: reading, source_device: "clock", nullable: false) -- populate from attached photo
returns 3:49
